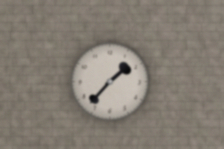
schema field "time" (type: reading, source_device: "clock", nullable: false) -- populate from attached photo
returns 1:37
